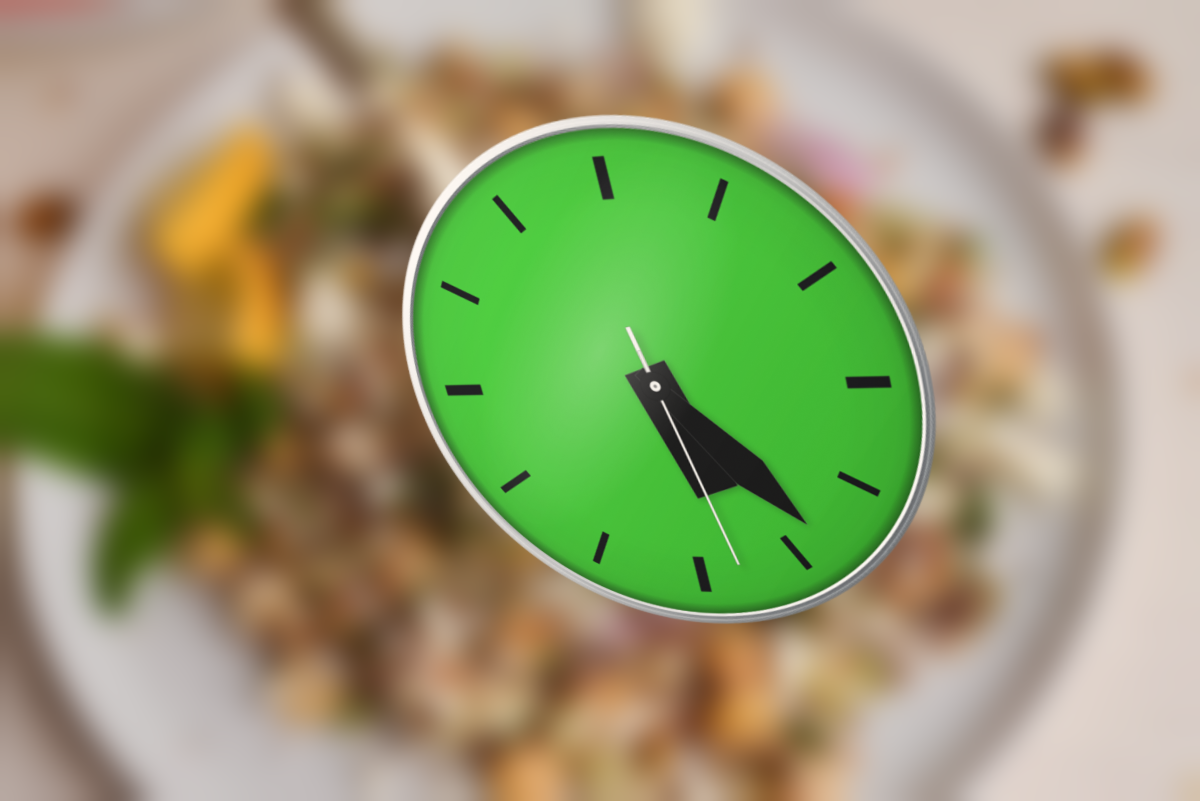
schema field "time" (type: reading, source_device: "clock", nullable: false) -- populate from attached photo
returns 5:23:28
